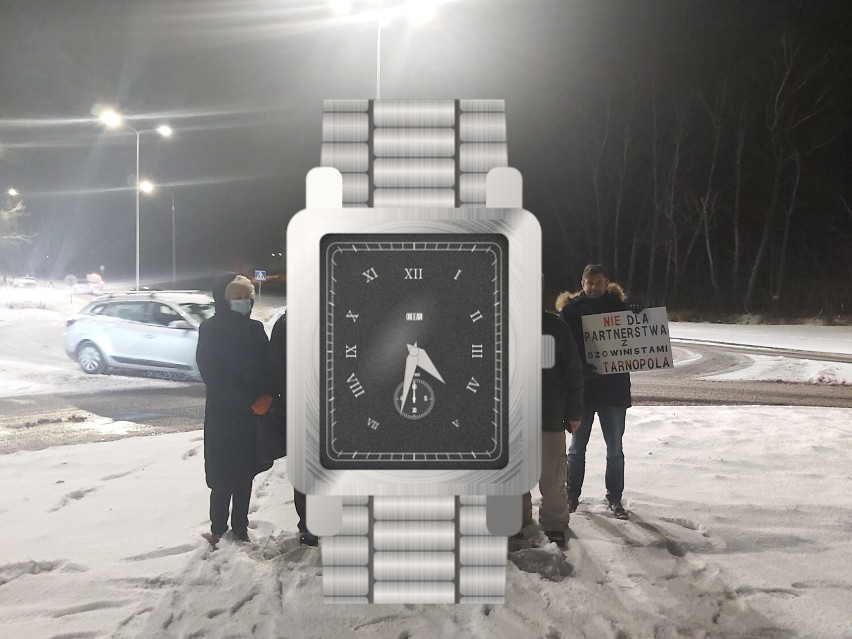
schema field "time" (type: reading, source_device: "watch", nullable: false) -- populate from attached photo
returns 4:32
